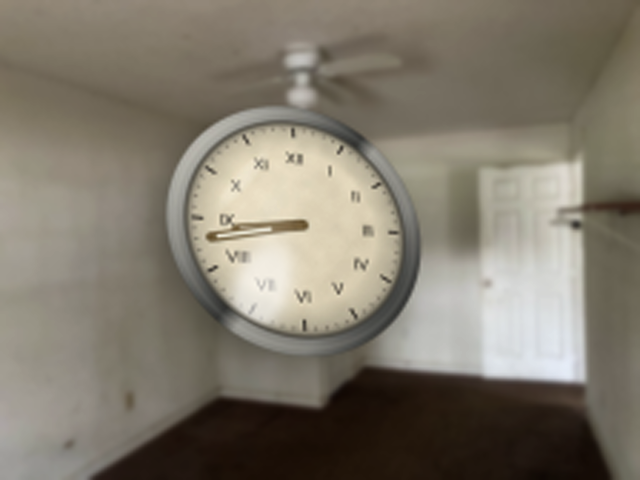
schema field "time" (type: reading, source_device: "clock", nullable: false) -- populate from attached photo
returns 8:43
